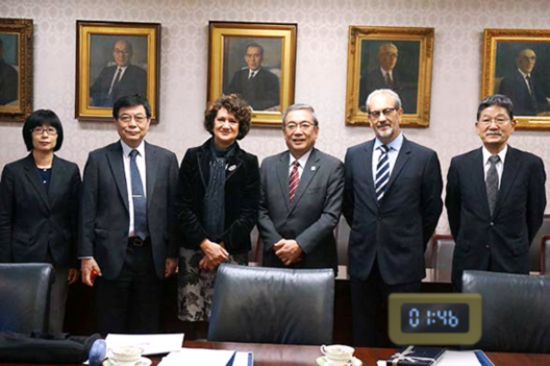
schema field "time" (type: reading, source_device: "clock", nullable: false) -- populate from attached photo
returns 1:46
